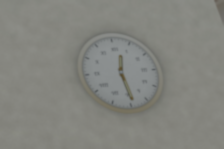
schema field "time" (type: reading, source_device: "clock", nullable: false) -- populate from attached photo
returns 12:29
